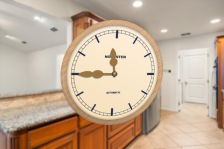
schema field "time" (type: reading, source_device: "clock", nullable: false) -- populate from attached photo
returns 11:45
